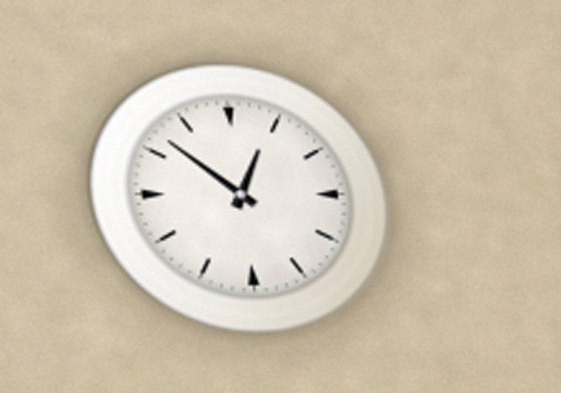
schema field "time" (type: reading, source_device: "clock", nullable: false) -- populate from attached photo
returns 12:52
